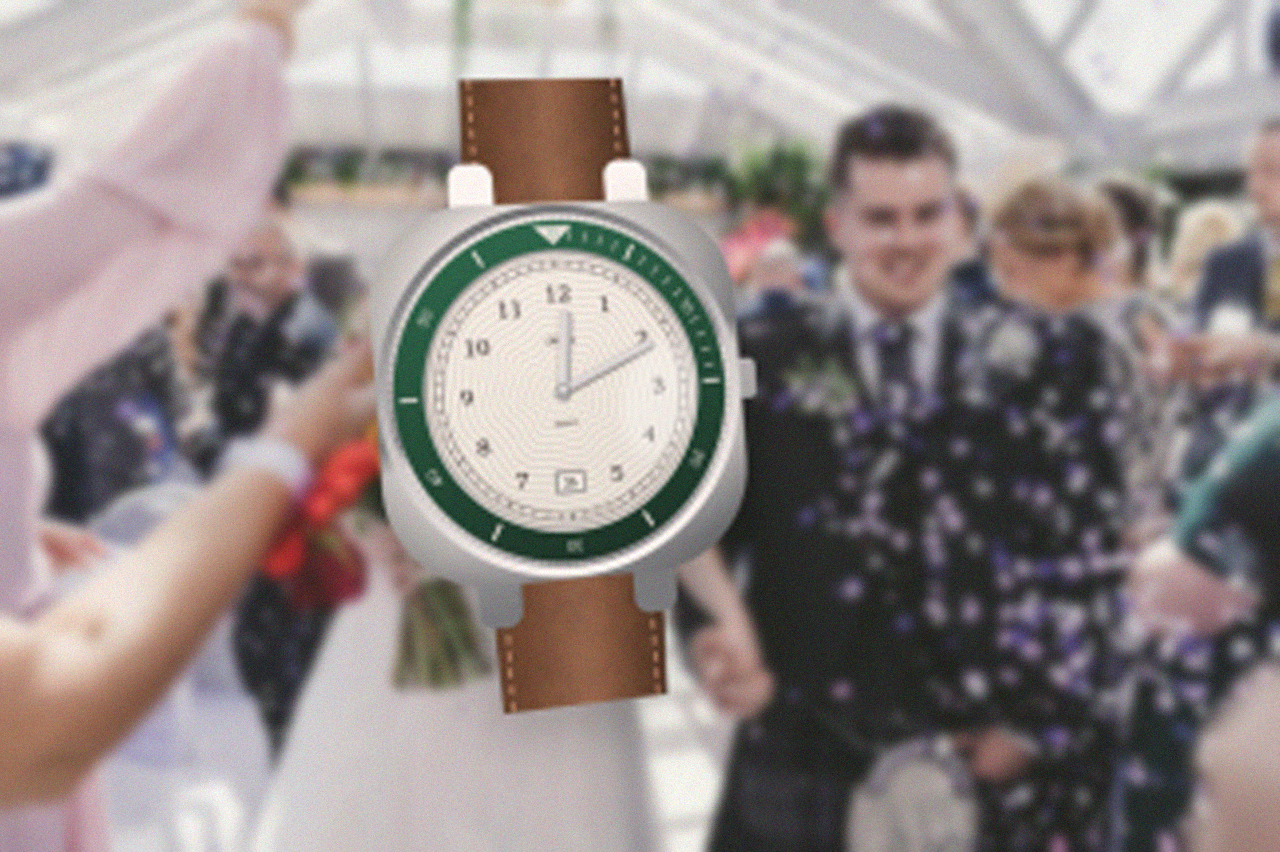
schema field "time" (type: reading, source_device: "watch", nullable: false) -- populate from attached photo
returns 12:11
